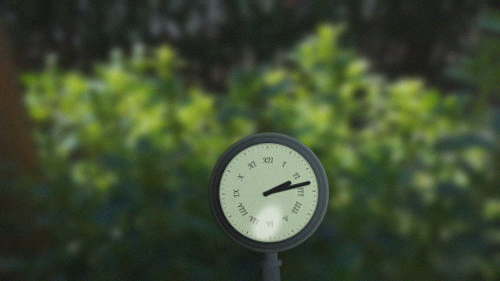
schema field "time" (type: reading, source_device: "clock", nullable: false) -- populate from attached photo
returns 2:13
